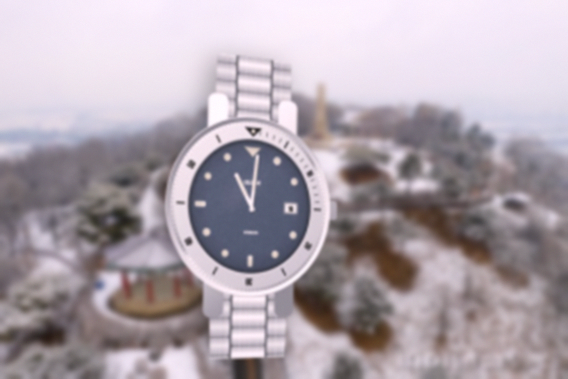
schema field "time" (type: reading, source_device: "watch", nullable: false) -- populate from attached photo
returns 11:01
